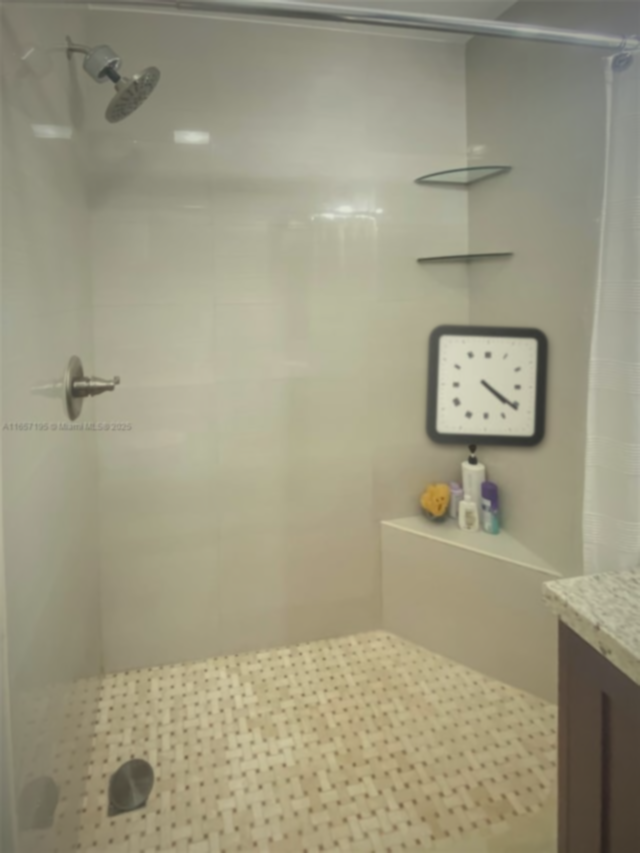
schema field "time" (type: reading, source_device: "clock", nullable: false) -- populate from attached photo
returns 4:21
